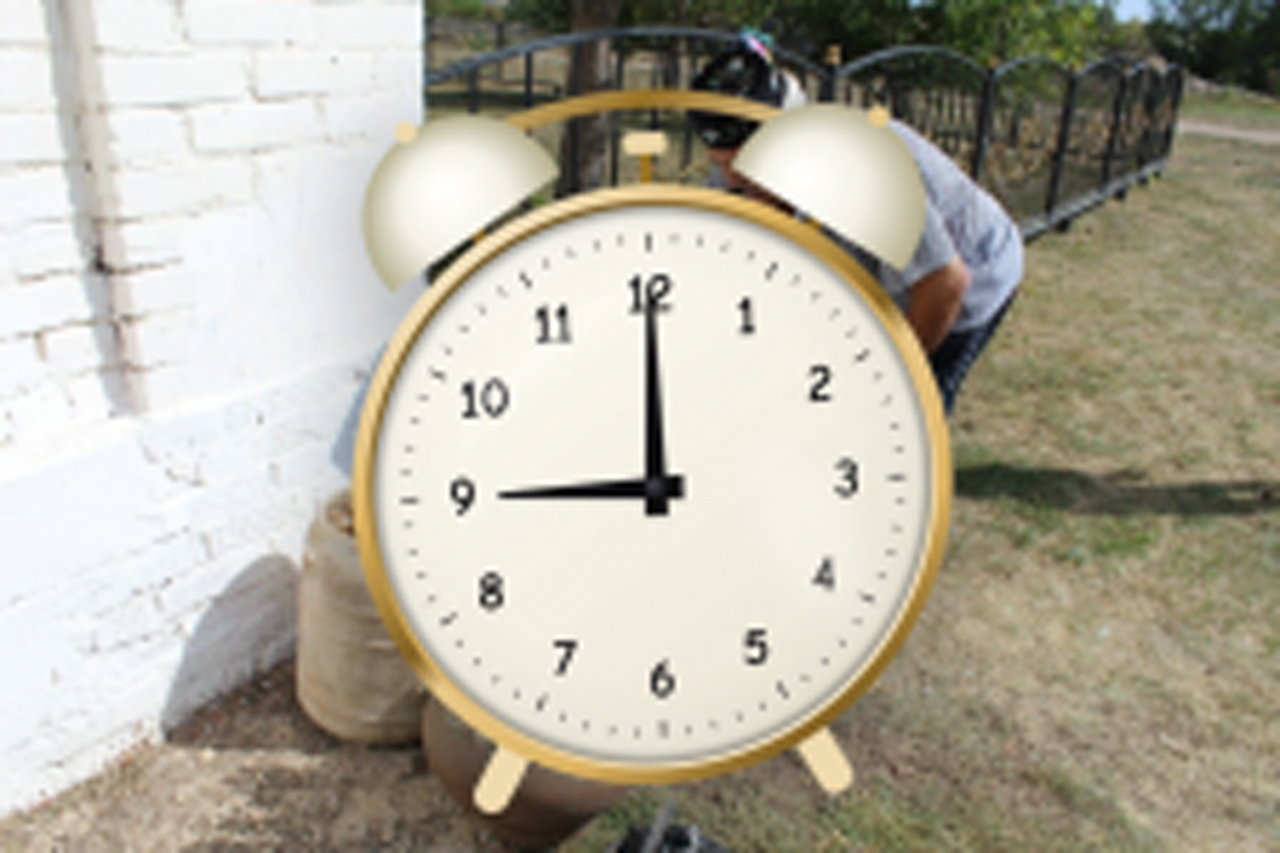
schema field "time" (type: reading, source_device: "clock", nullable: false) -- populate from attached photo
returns 9:00
